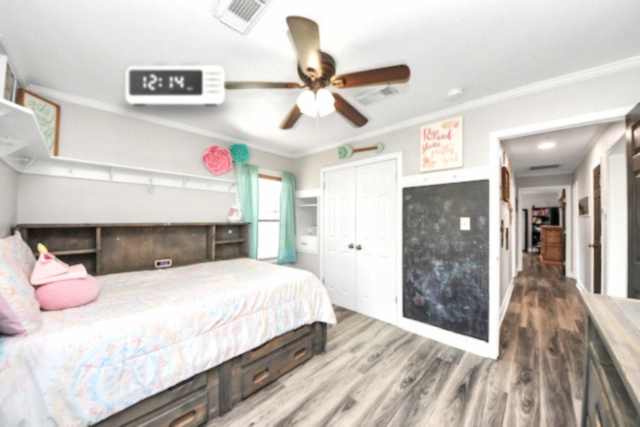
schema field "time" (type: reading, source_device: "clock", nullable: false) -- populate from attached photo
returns 12:14
